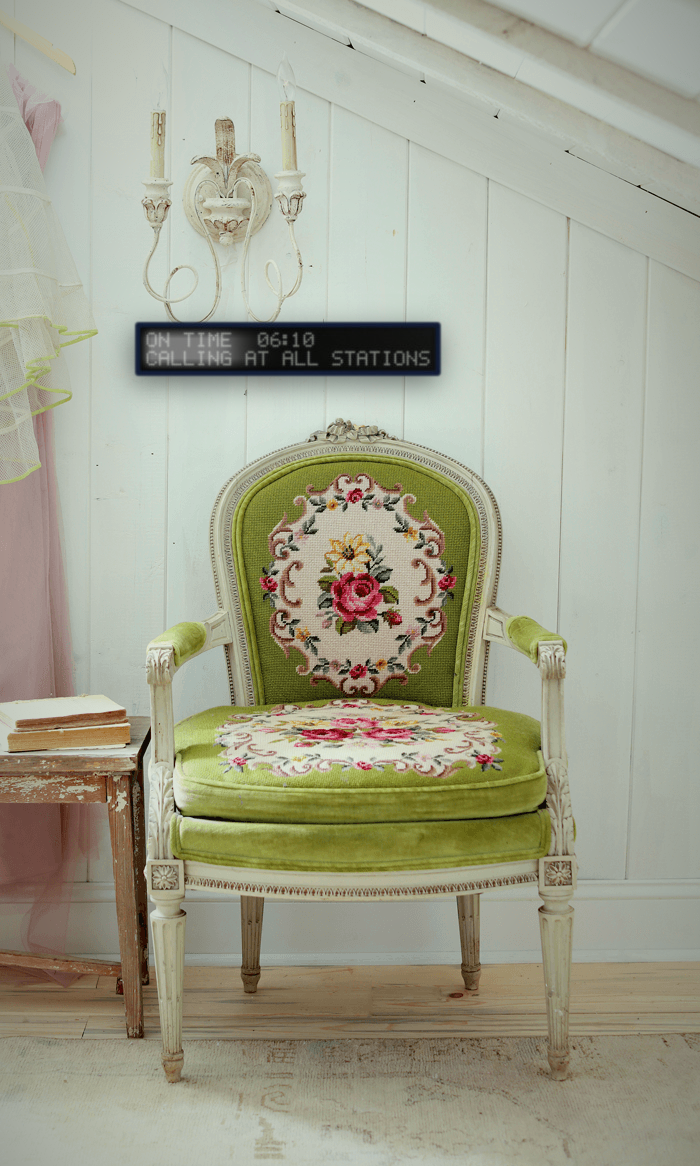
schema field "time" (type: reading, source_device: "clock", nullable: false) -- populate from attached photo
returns 6:10
